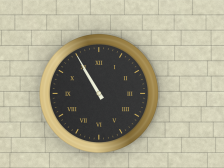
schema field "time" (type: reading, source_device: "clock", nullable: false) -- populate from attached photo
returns 10:55
